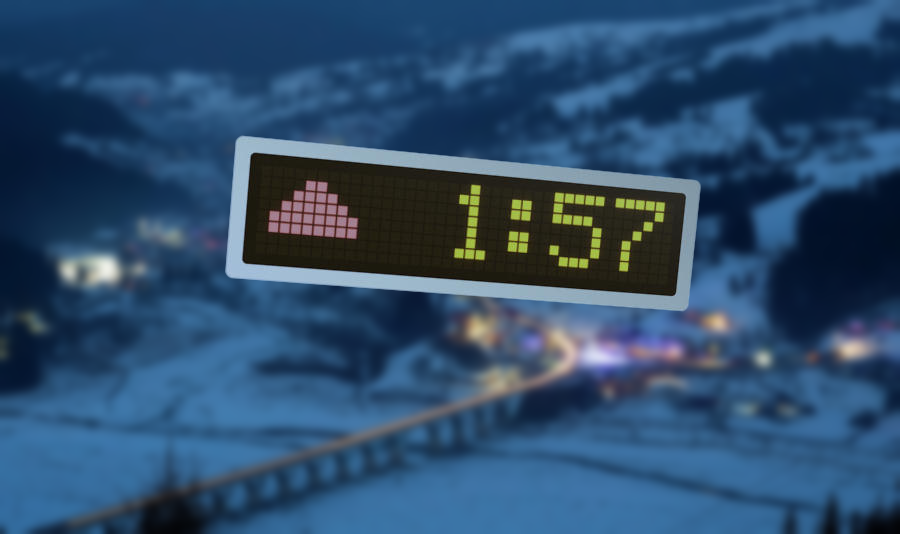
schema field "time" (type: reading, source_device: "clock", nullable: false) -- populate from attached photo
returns 1:57
